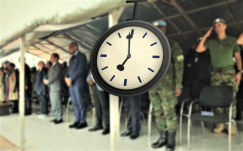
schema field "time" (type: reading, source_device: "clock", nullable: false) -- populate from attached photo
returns 6:59
